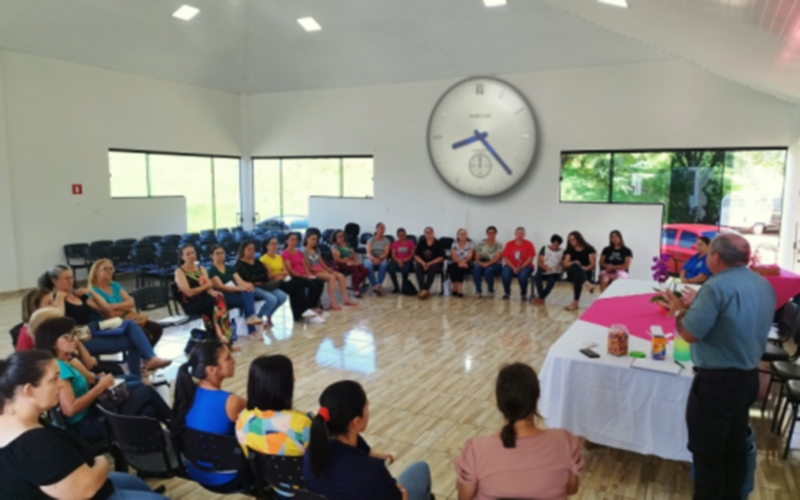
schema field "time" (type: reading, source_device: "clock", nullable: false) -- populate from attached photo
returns 8:23
